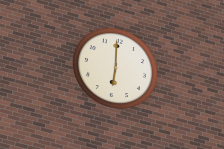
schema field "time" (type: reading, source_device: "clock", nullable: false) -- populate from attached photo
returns 5:59
